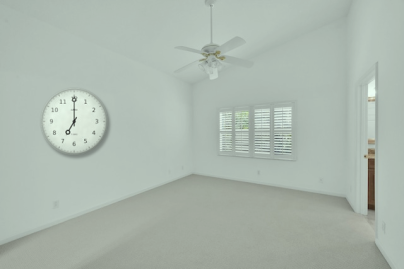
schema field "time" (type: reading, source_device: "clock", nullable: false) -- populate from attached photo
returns 7:00
